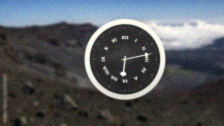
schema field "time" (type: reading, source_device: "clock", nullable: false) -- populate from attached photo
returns 6:13
